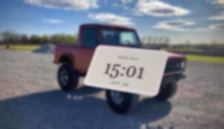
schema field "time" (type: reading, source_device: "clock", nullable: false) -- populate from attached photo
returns 15:01
